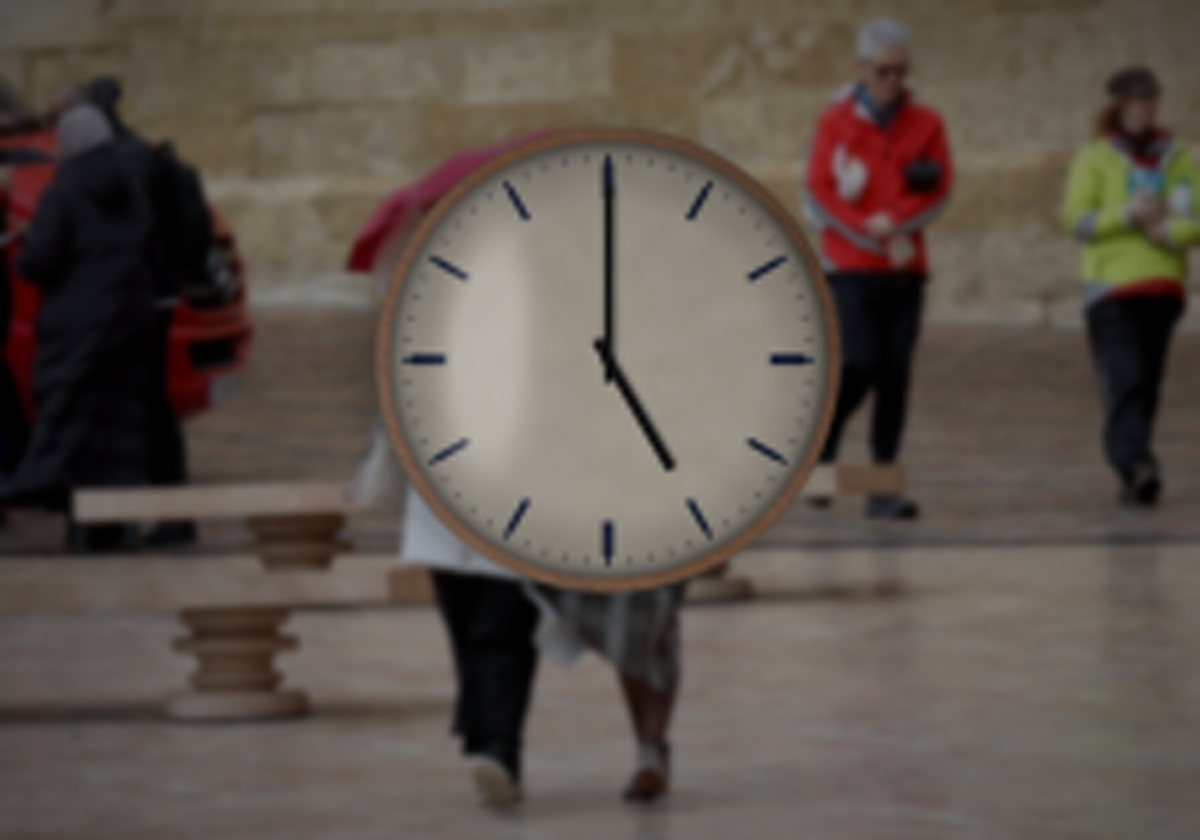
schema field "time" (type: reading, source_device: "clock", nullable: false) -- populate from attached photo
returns 5:00
